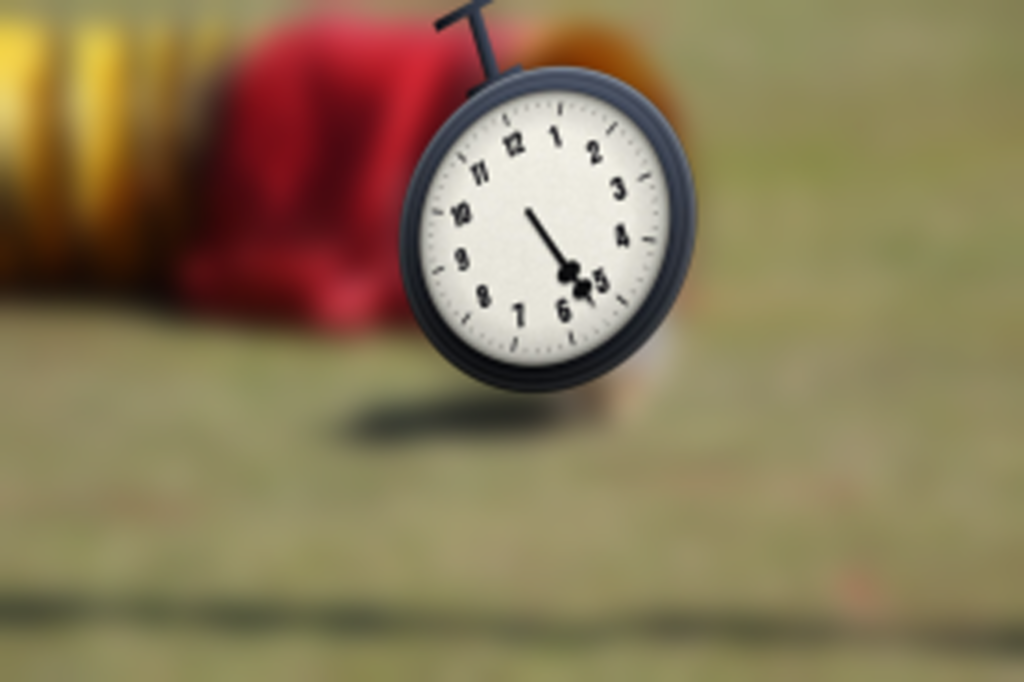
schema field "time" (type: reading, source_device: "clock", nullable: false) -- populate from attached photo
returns 5:27
